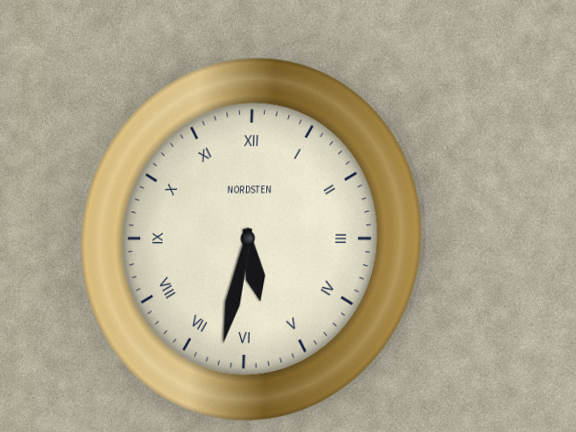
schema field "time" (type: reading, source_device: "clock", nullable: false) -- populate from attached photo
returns 5:32
